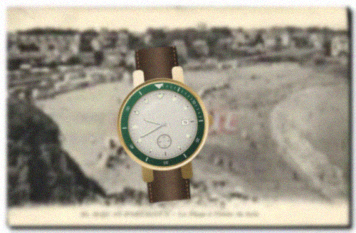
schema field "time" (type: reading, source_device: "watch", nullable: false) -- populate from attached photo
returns 9:41
